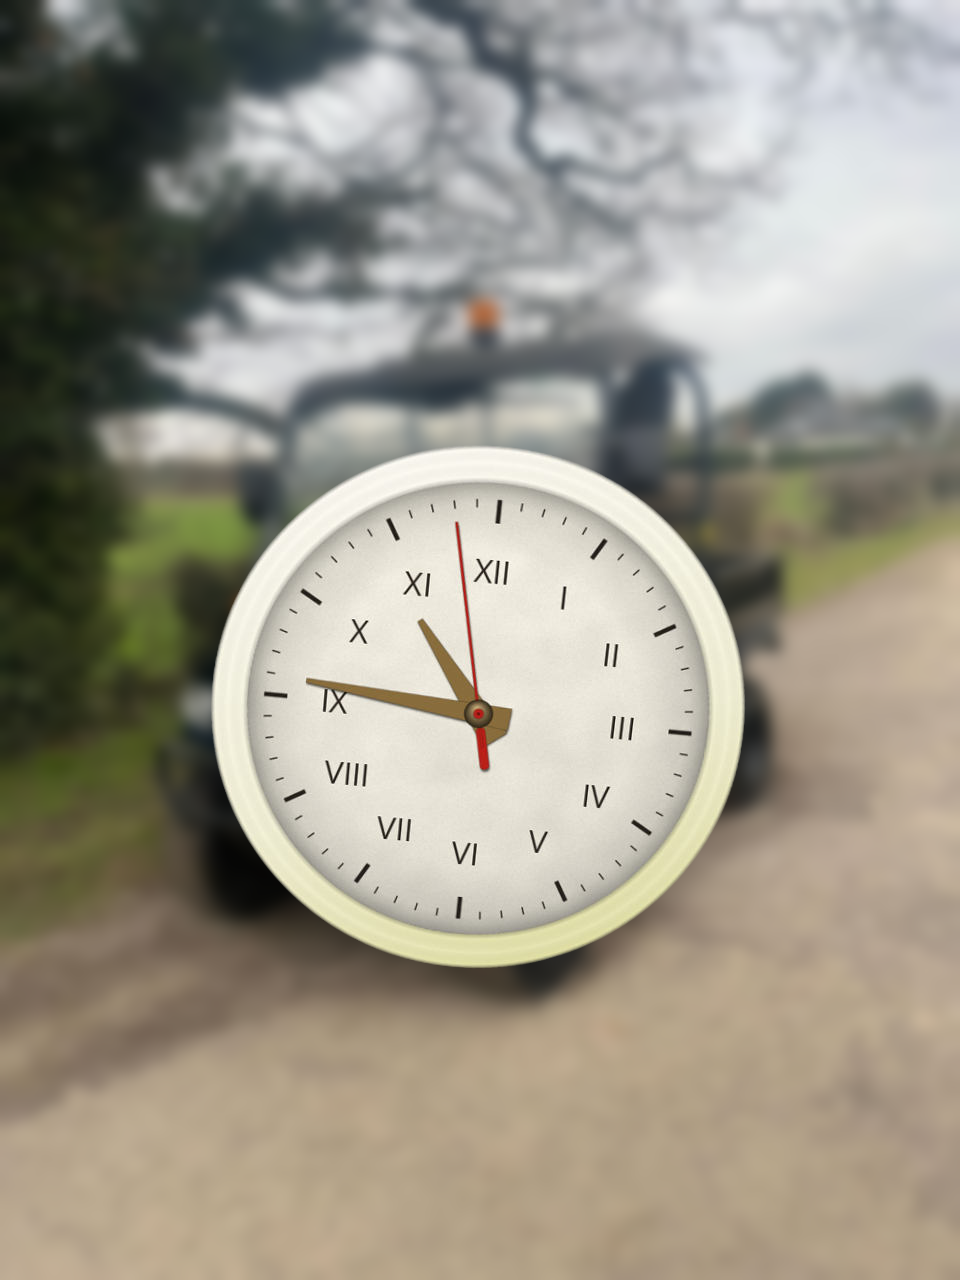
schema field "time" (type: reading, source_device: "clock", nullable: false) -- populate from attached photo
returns 10:45:58
